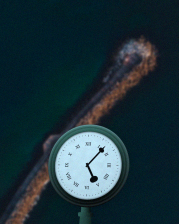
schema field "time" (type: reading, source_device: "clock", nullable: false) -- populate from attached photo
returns 5:07
